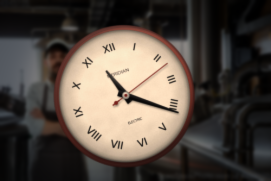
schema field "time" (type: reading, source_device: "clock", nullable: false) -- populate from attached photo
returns 11:21:12
